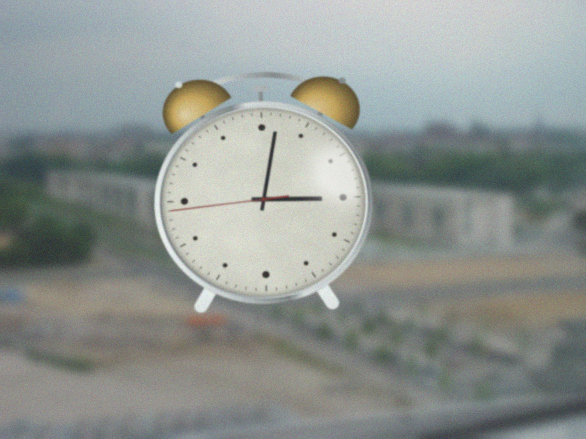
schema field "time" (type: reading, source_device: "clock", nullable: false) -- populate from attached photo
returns 3:01:44
